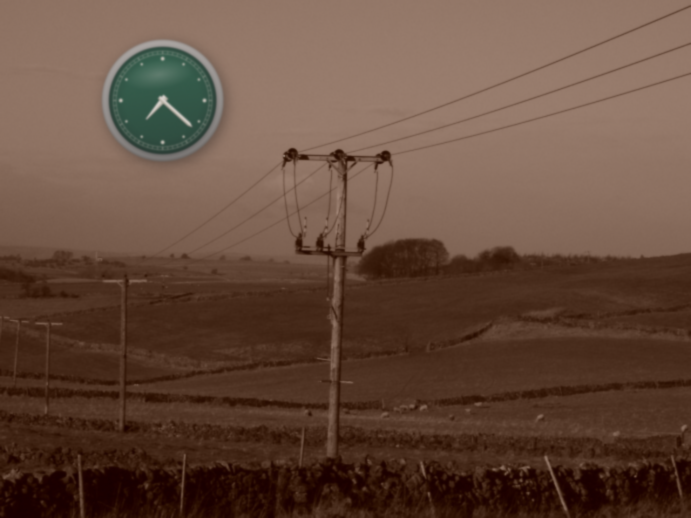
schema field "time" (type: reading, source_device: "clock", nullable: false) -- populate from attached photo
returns 7:22
